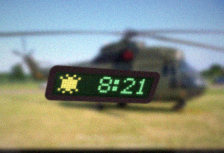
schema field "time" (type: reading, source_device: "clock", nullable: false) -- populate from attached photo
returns 8:21
